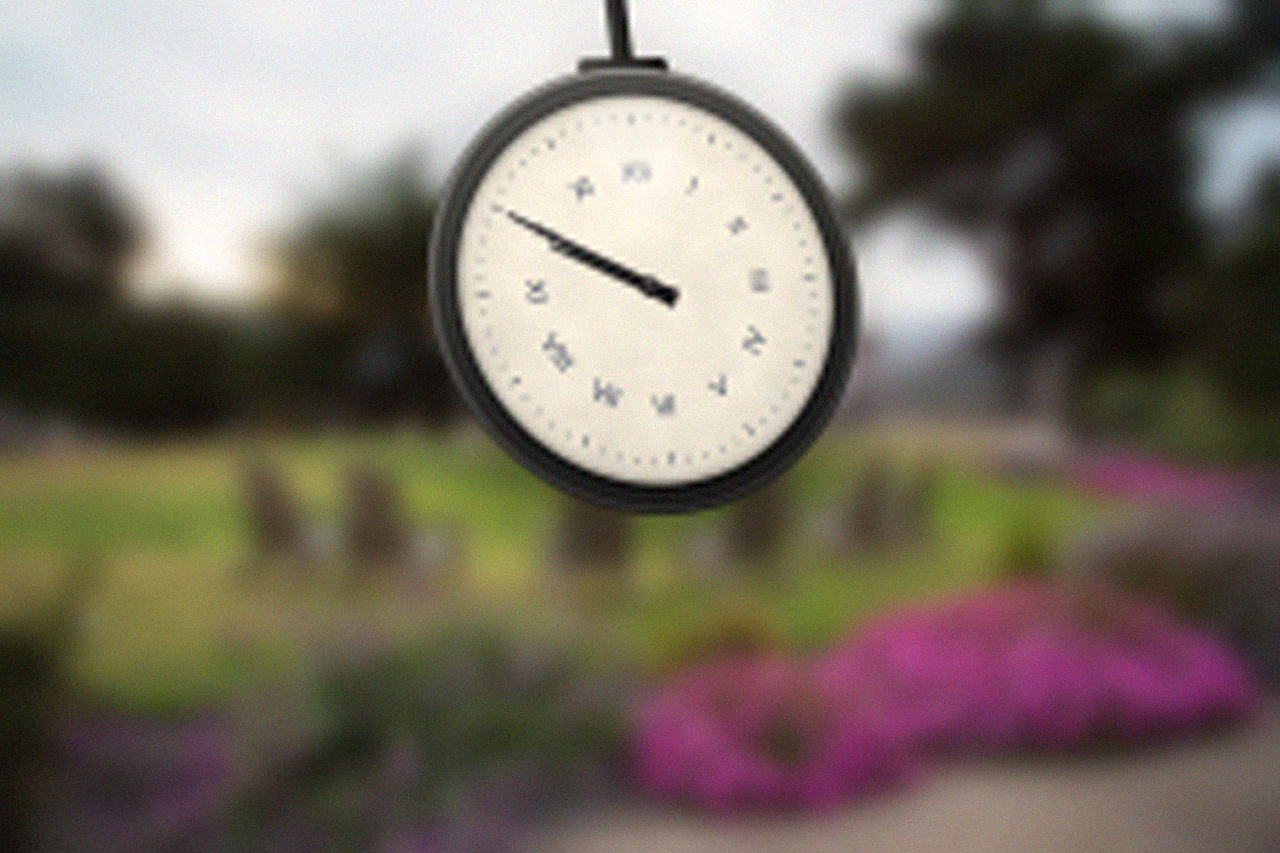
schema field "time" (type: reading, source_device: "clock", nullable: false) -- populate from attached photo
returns 9:50
